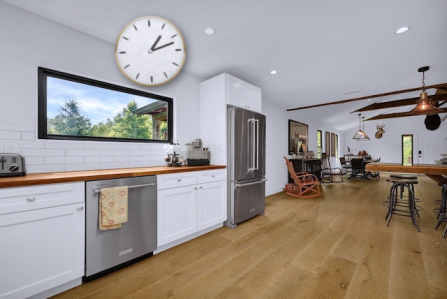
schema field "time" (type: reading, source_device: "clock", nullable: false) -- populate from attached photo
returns 1:12
